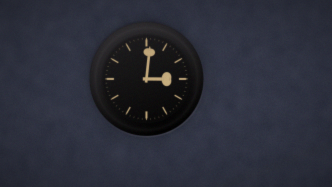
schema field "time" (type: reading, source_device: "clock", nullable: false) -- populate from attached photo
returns 3:01
